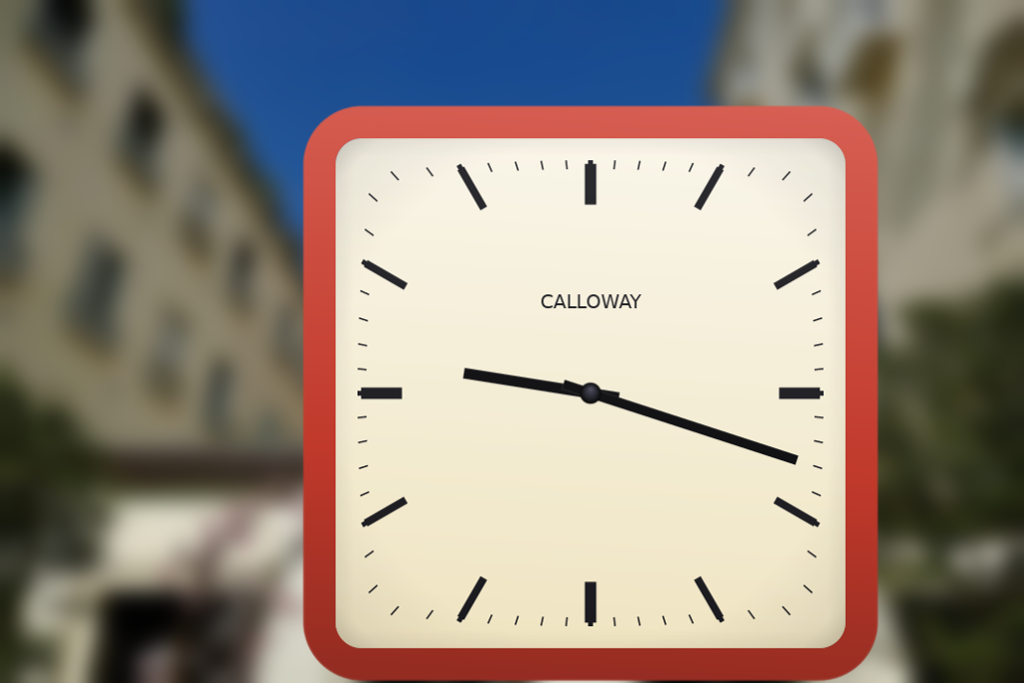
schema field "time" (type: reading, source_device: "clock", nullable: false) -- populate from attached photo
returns 9:18
